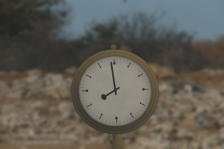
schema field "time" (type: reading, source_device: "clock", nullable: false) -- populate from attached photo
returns 7:59
